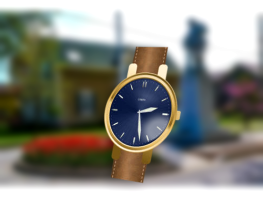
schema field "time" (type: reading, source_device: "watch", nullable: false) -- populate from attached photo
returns 2:28
